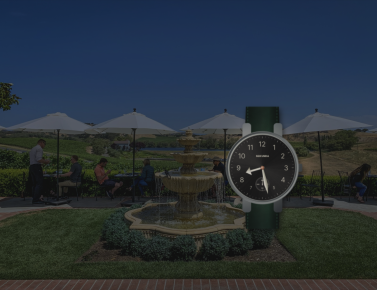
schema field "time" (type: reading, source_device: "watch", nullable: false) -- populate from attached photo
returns 8:28
